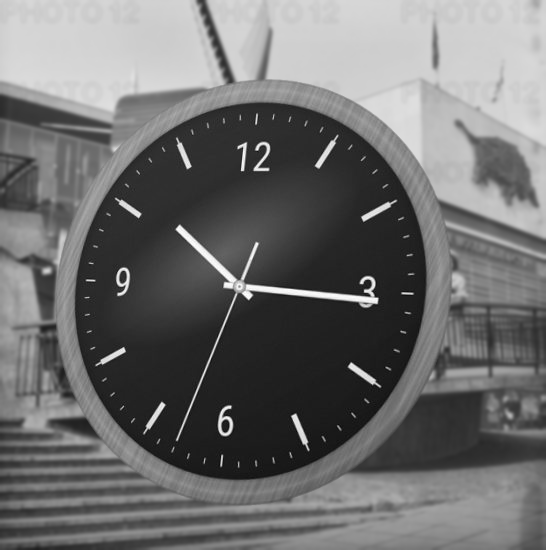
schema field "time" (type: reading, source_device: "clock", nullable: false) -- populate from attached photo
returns 10:15:33
